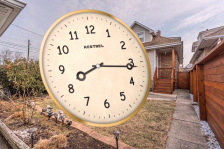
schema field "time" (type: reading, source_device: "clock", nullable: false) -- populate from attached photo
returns 8:16
